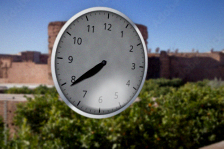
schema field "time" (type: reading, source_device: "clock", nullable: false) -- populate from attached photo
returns 7:39
